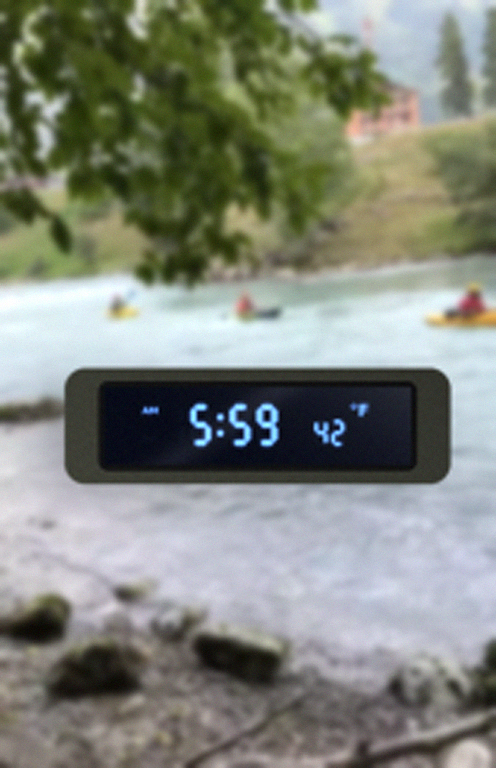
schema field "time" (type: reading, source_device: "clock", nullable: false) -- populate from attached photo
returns 5:59
